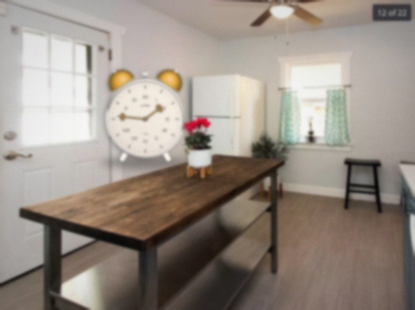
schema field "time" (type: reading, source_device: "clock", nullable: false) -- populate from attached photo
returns 1:46
